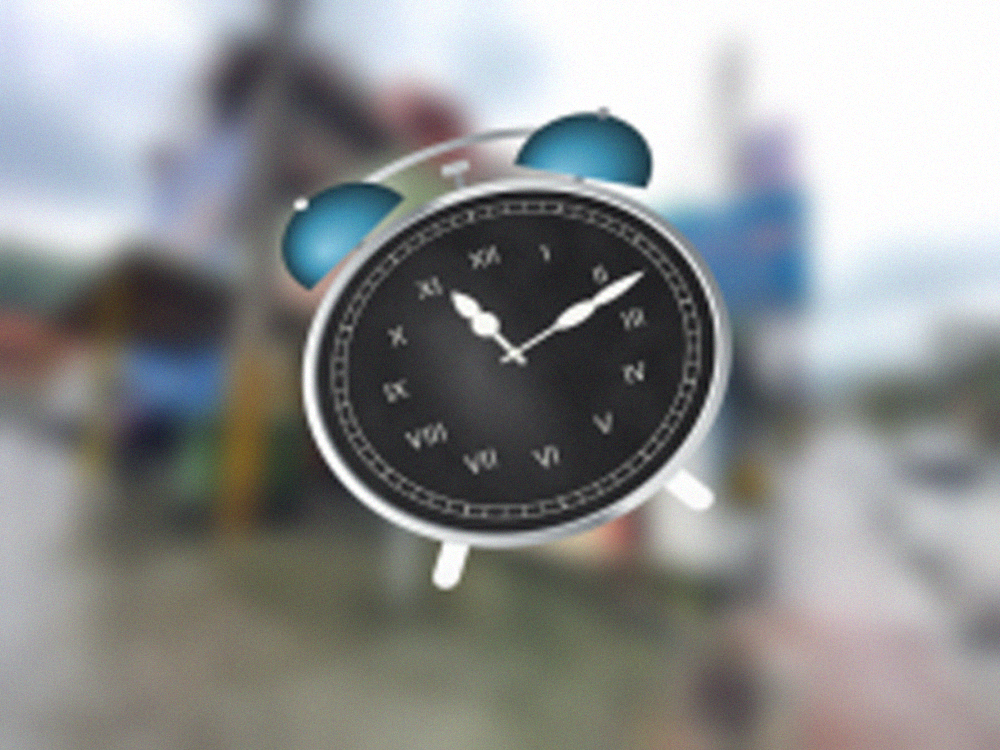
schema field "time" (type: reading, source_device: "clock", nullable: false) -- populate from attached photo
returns 11:12
